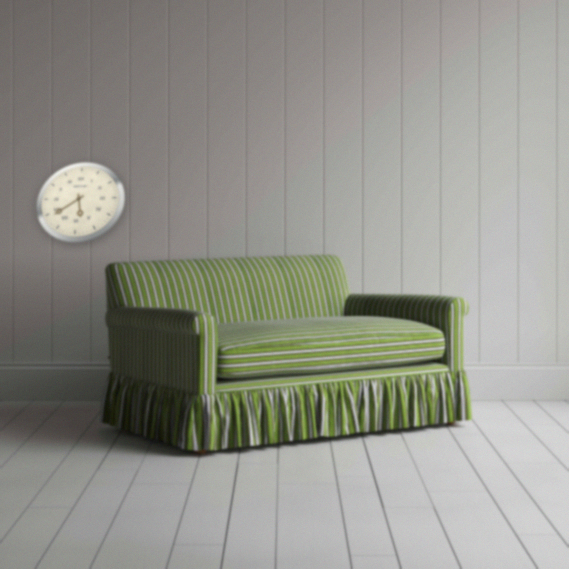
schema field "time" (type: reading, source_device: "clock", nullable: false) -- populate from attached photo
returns 5:39
